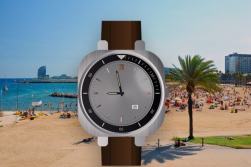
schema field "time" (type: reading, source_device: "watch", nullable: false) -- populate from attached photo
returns 8:58
